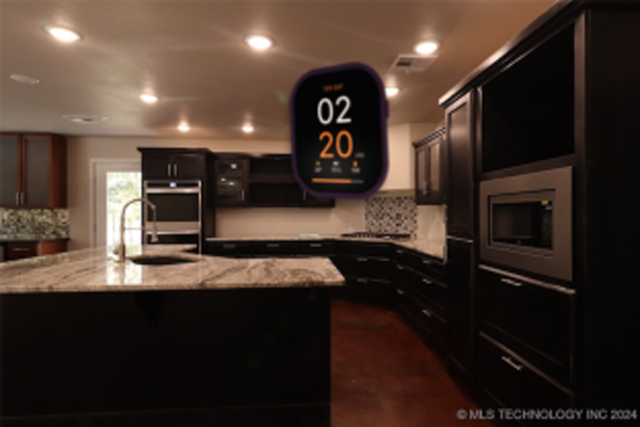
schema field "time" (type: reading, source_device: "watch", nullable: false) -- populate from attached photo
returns 2:20
